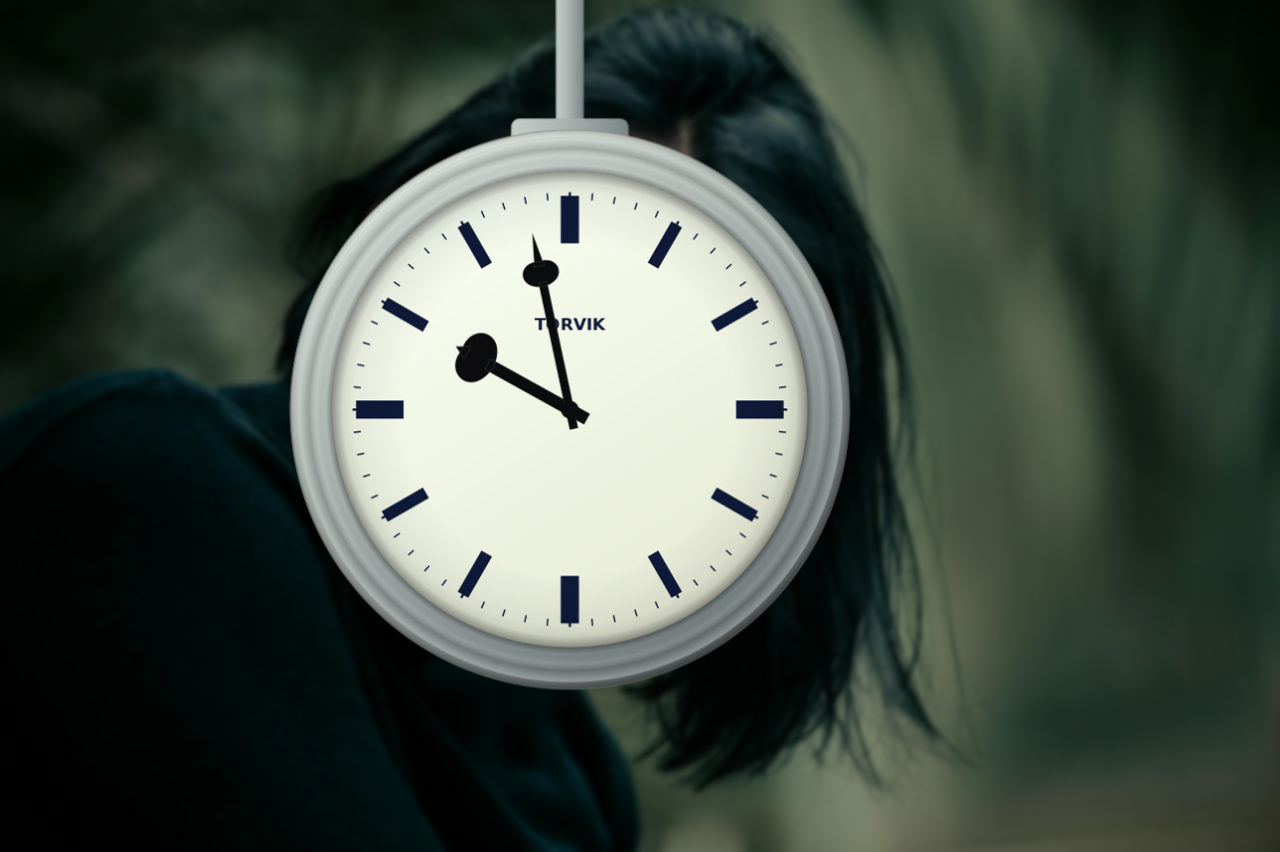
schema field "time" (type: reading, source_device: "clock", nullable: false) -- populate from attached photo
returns 9:58
